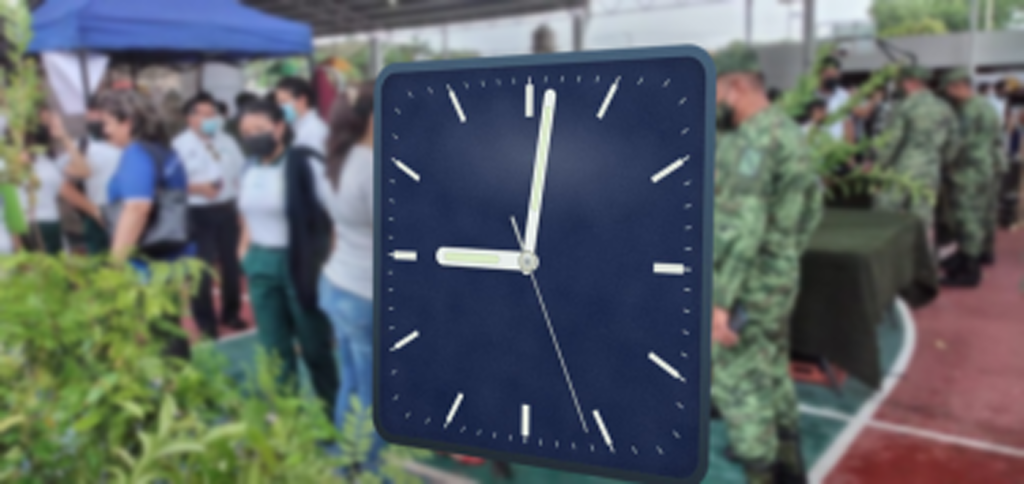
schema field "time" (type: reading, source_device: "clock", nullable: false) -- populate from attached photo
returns 9:01:26
